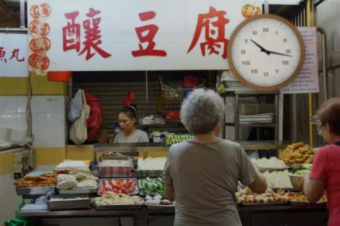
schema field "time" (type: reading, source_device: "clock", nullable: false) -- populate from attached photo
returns 10:17
